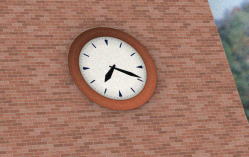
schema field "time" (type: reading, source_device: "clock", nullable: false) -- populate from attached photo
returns 7:19
